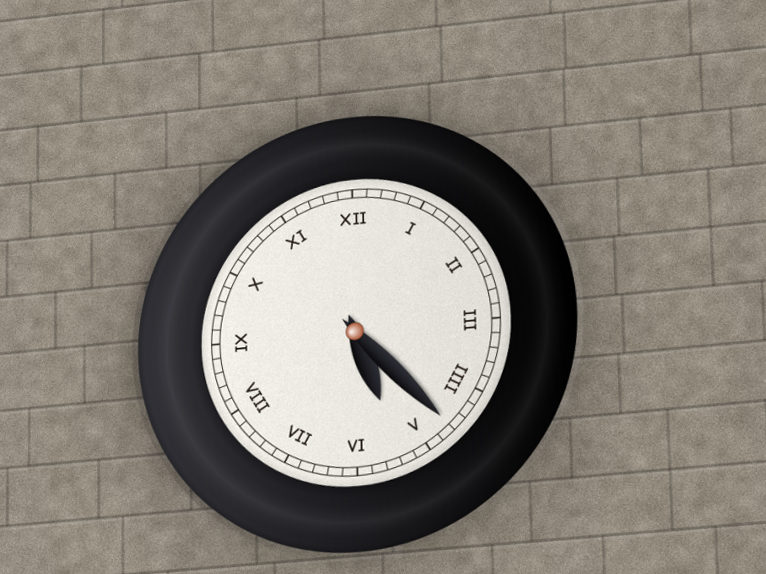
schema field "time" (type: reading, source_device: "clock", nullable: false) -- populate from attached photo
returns 5:23
